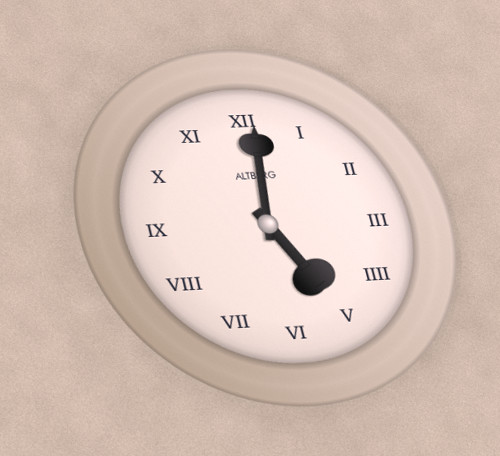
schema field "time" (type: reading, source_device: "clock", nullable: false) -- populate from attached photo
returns 5:01
